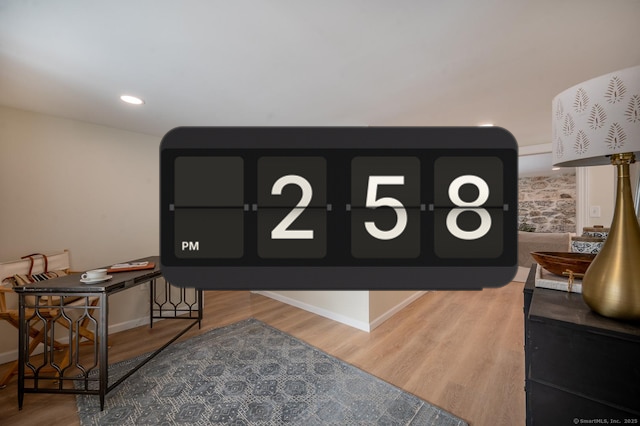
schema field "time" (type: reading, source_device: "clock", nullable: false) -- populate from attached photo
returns 2:58
